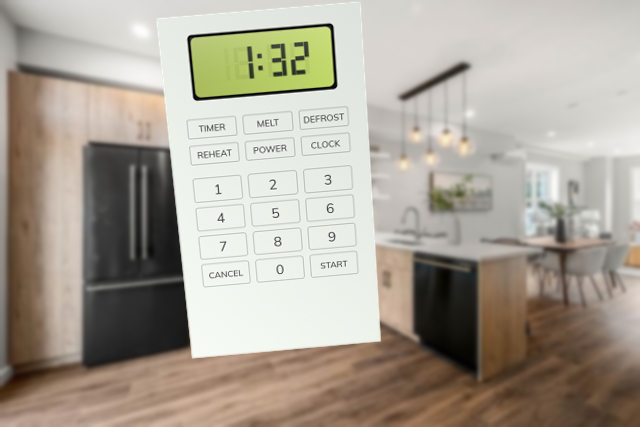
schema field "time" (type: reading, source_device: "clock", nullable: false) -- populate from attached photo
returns 1:32
